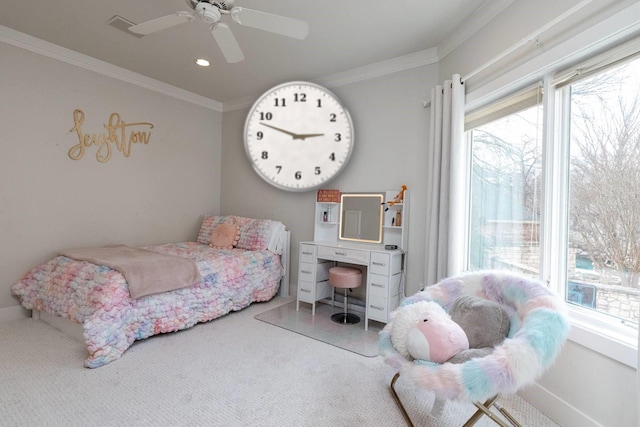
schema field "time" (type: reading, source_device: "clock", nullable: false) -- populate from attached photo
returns 2:48
